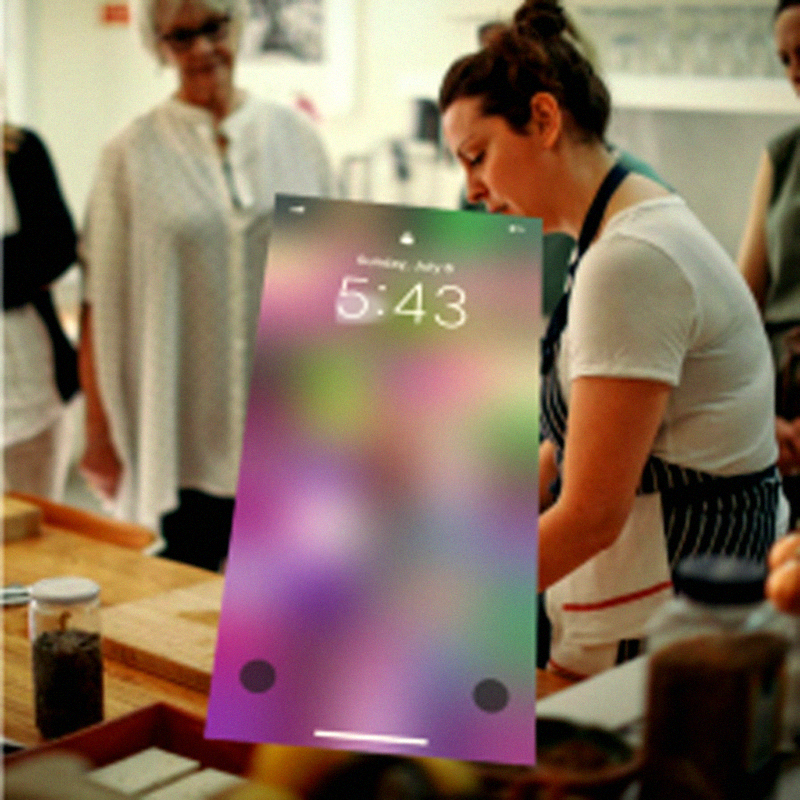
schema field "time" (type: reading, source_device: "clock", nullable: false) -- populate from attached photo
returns 5:43
